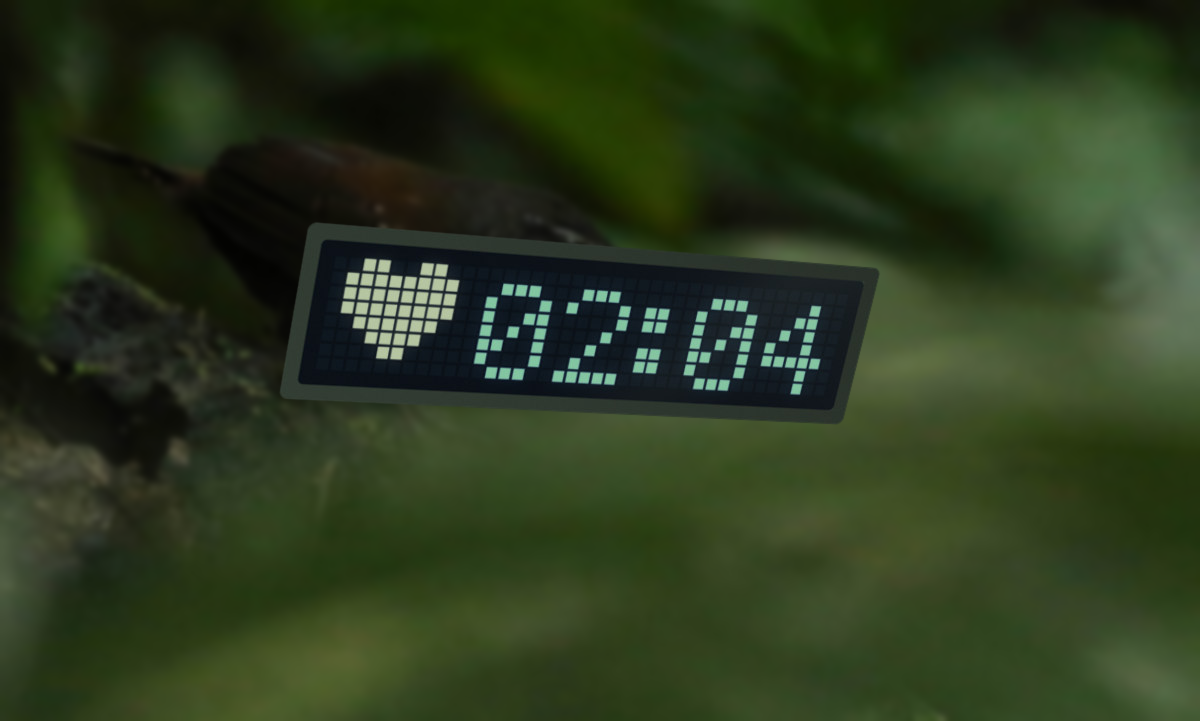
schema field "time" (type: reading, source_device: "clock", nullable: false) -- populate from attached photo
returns 2:04
